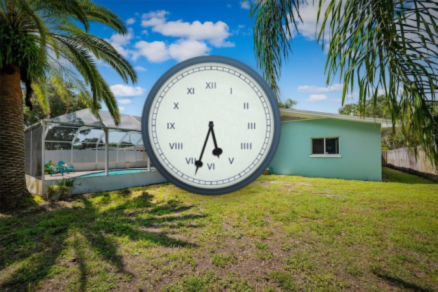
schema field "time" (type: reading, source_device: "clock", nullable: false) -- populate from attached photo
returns 5:33
